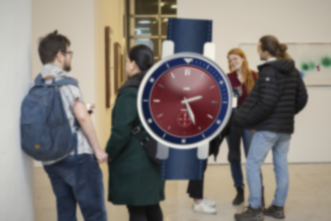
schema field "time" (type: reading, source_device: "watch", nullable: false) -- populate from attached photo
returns 2:26
